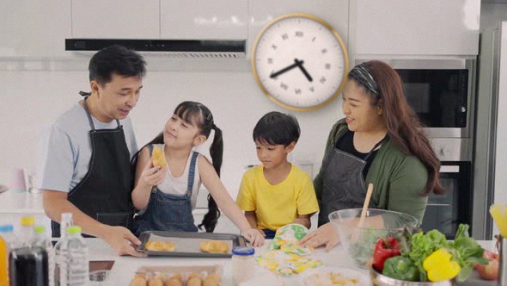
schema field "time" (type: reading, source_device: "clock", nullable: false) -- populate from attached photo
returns 4:40
